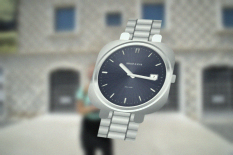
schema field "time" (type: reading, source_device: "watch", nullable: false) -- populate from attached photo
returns 10:16
